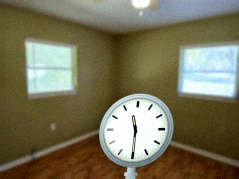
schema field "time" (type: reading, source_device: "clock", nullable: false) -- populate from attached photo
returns 11:30
